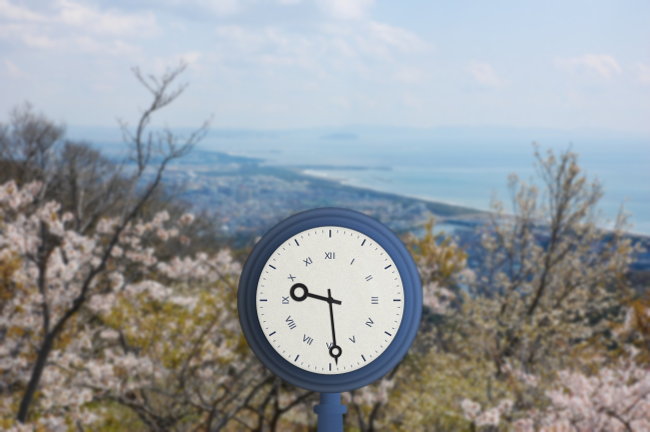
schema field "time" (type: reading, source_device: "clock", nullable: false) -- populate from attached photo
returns 9:29
